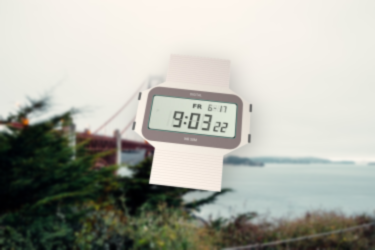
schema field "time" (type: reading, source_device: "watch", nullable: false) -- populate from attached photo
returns 9:03:22
